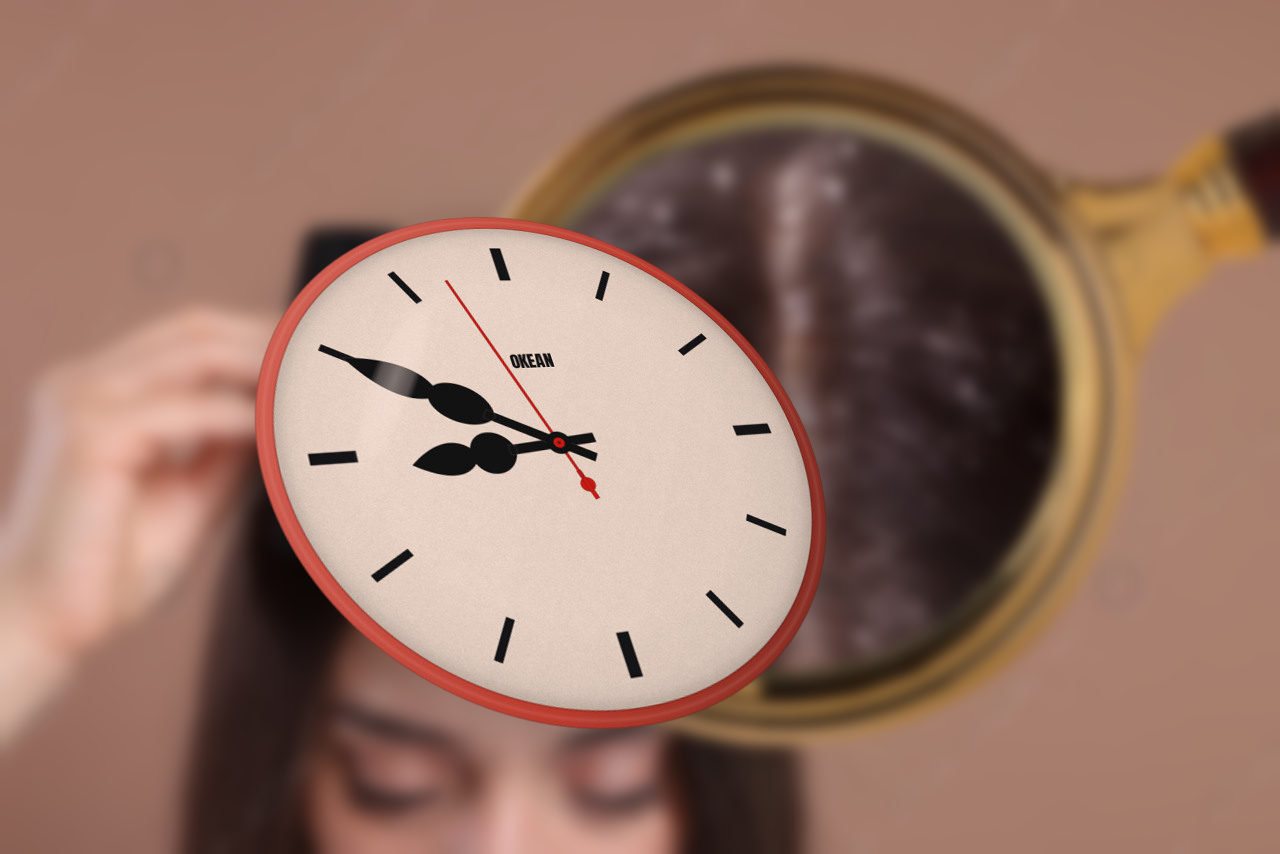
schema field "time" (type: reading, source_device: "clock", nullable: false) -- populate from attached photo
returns 8:49:57
